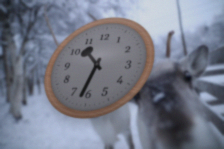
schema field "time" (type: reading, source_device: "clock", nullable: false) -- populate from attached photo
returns 10:32
